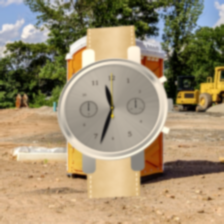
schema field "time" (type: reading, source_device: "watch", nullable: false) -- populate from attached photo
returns 11:33
